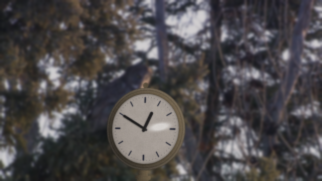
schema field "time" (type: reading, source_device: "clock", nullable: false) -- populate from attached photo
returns 12:50
